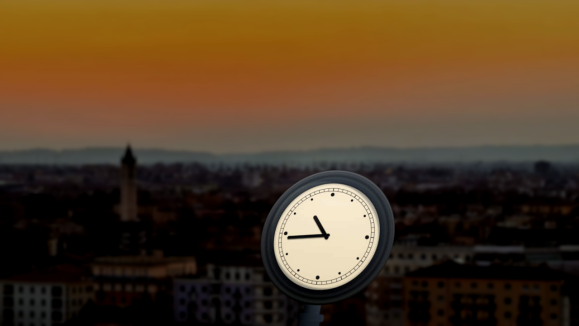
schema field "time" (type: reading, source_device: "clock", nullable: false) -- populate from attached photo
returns 10:44
